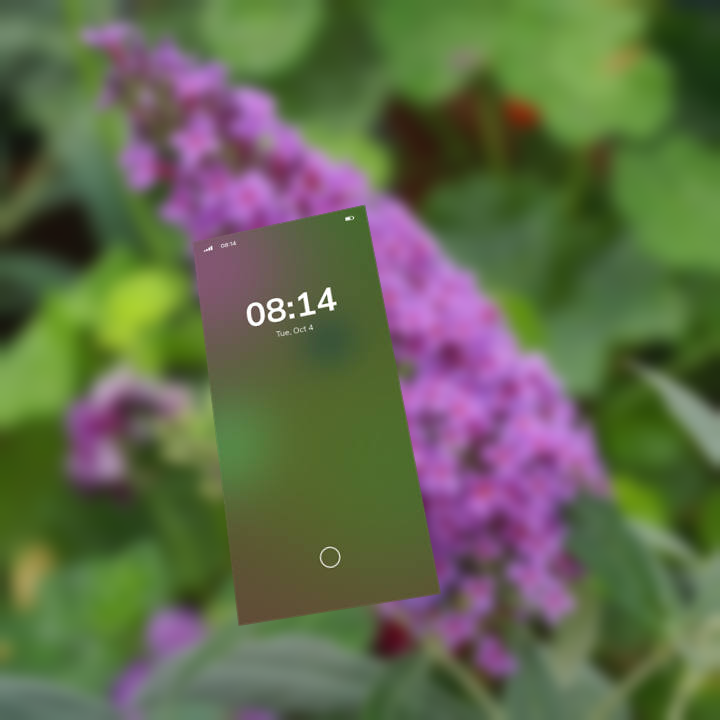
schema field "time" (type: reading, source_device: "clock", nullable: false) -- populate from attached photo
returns 8:14
